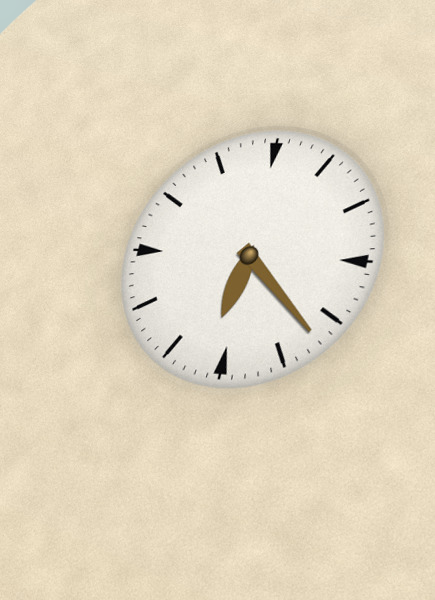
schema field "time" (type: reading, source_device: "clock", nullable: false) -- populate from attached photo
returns 6:22
